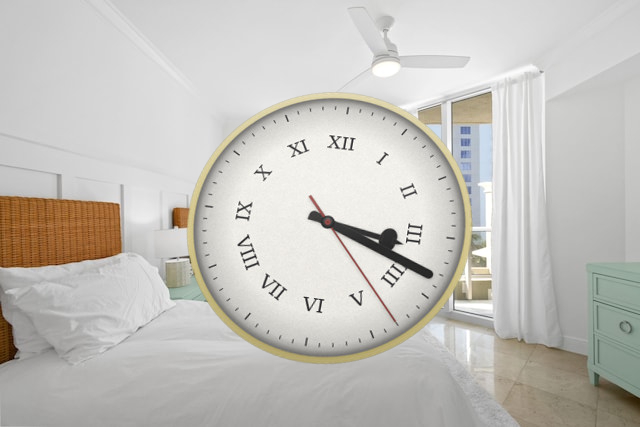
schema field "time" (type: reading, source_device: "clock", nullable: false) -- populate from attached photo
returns 3:18:23
